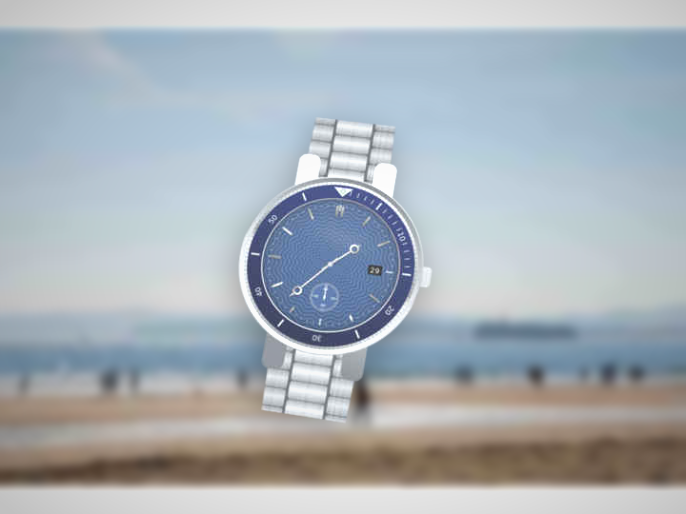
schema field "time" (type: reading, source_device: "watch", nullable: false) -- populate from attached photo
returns 1:37
